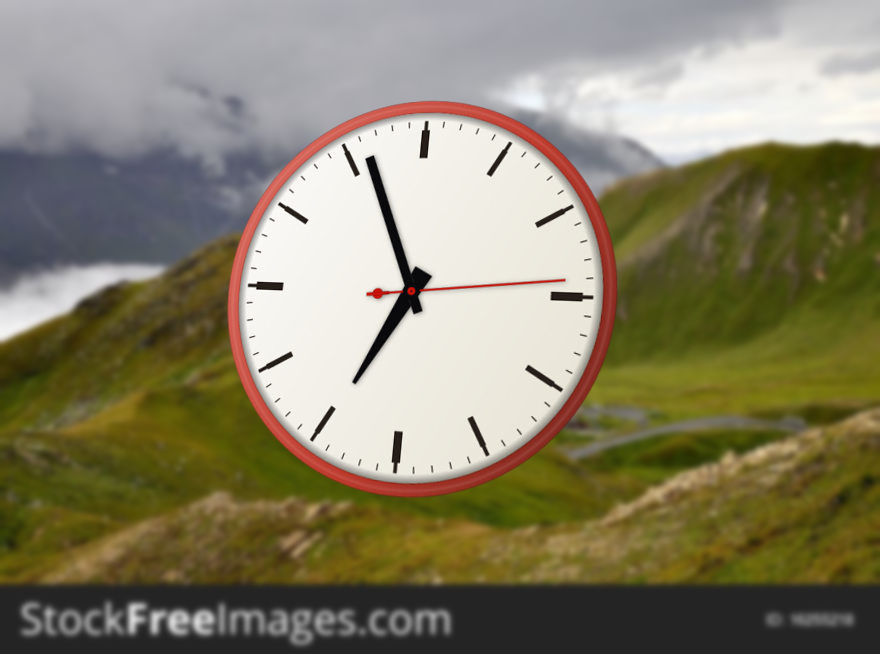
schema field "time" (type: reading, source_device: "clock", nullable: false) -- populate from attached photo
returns 6:56:14
